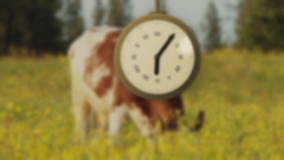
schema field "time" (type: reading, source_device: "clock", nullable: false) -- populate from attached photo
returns 6:06
